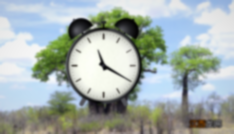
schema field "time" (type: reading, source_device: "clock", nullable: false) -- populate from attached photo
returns 11:20
